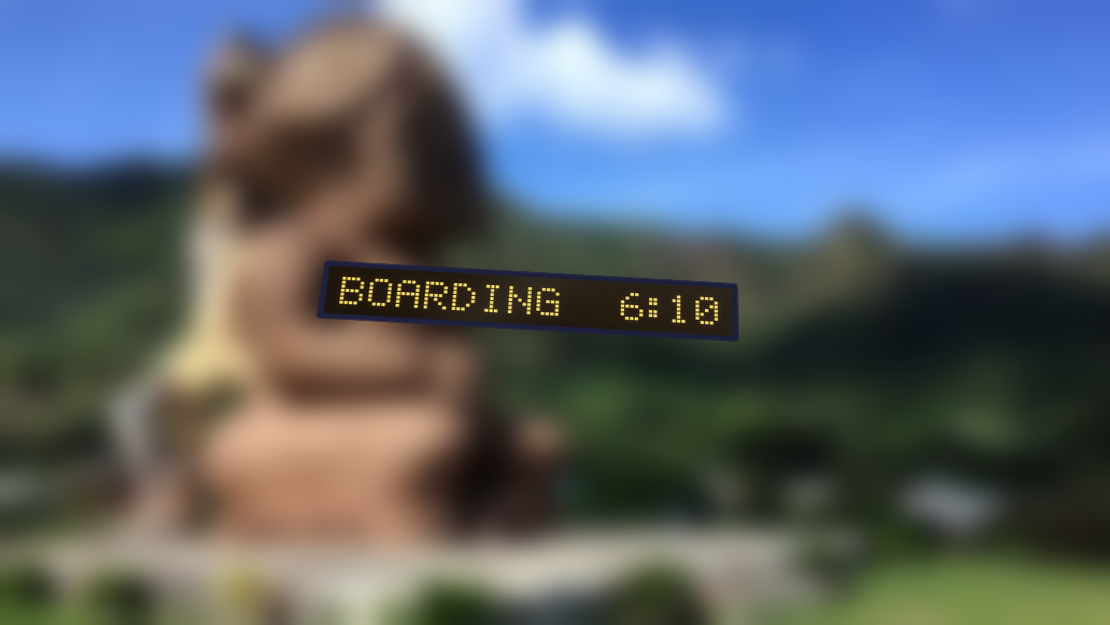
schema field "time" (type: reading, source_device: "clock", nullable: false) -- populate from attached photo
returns 6:10
